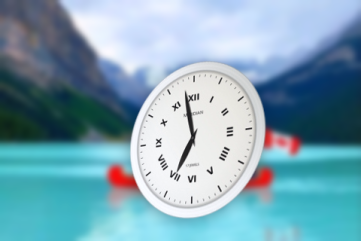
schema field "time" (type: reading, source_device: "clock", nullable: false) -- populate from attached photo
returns 6:58
